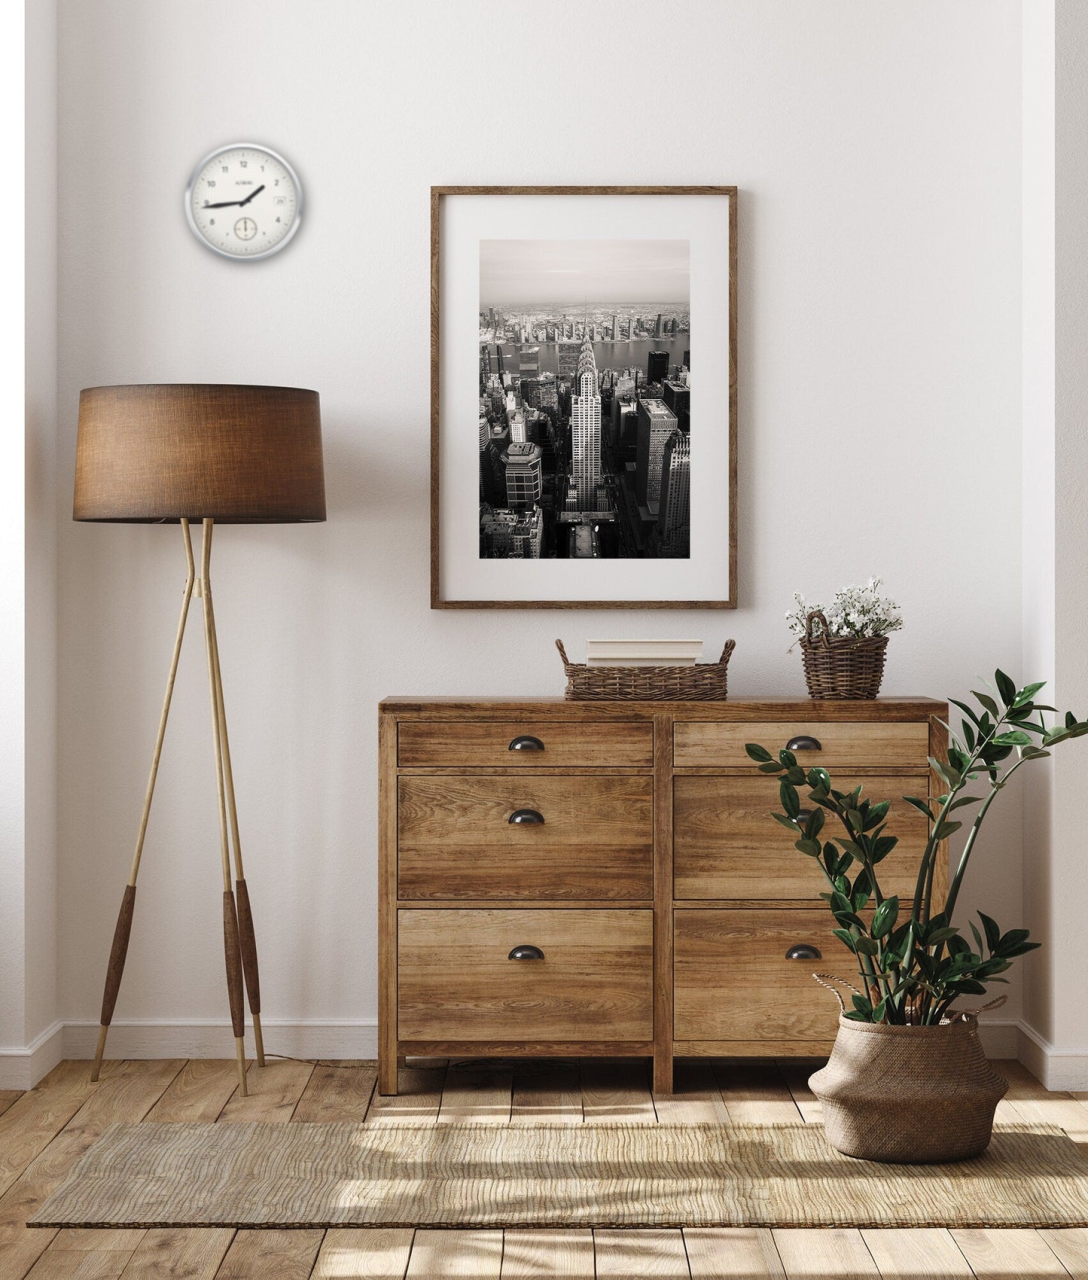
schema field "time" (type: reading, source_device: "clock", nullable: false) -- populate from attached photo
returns 1:44
